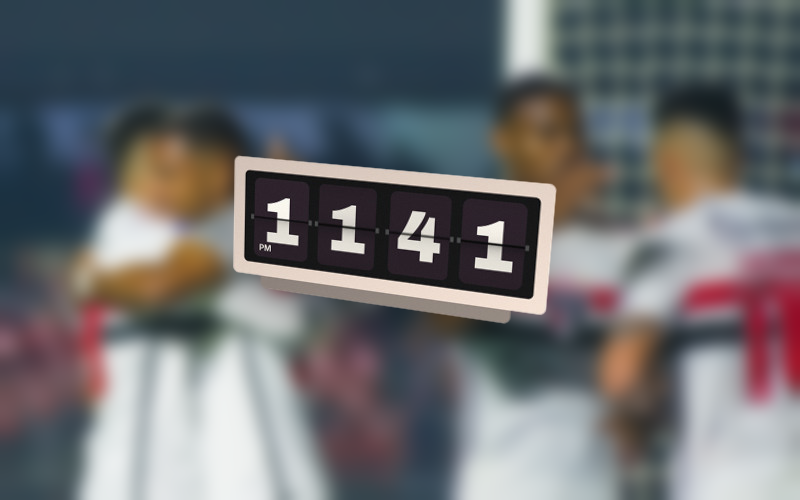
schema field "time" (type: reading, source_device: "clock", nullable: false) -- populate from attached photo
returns 11:41
